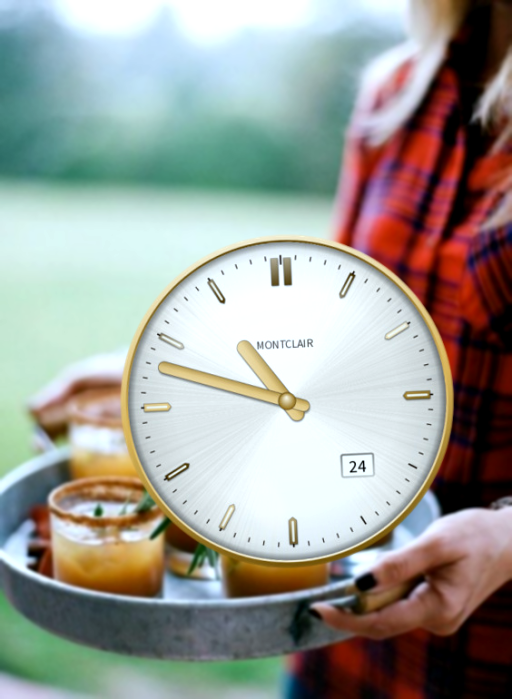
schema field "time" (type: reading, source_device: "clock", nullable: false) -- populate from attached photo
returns 10:48
